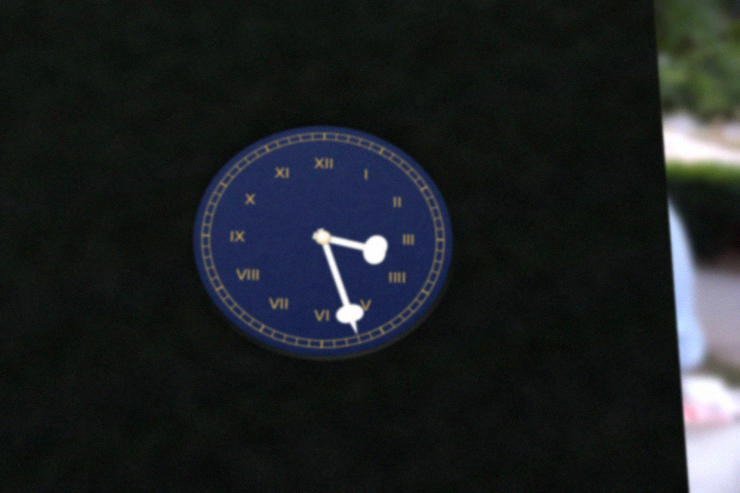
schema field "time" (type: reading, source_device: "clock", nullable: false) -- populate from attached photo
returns 3:27
